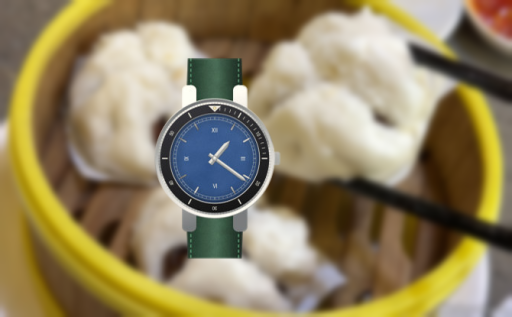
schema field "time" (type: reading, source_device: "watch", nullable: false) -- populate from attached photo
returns 1:21
